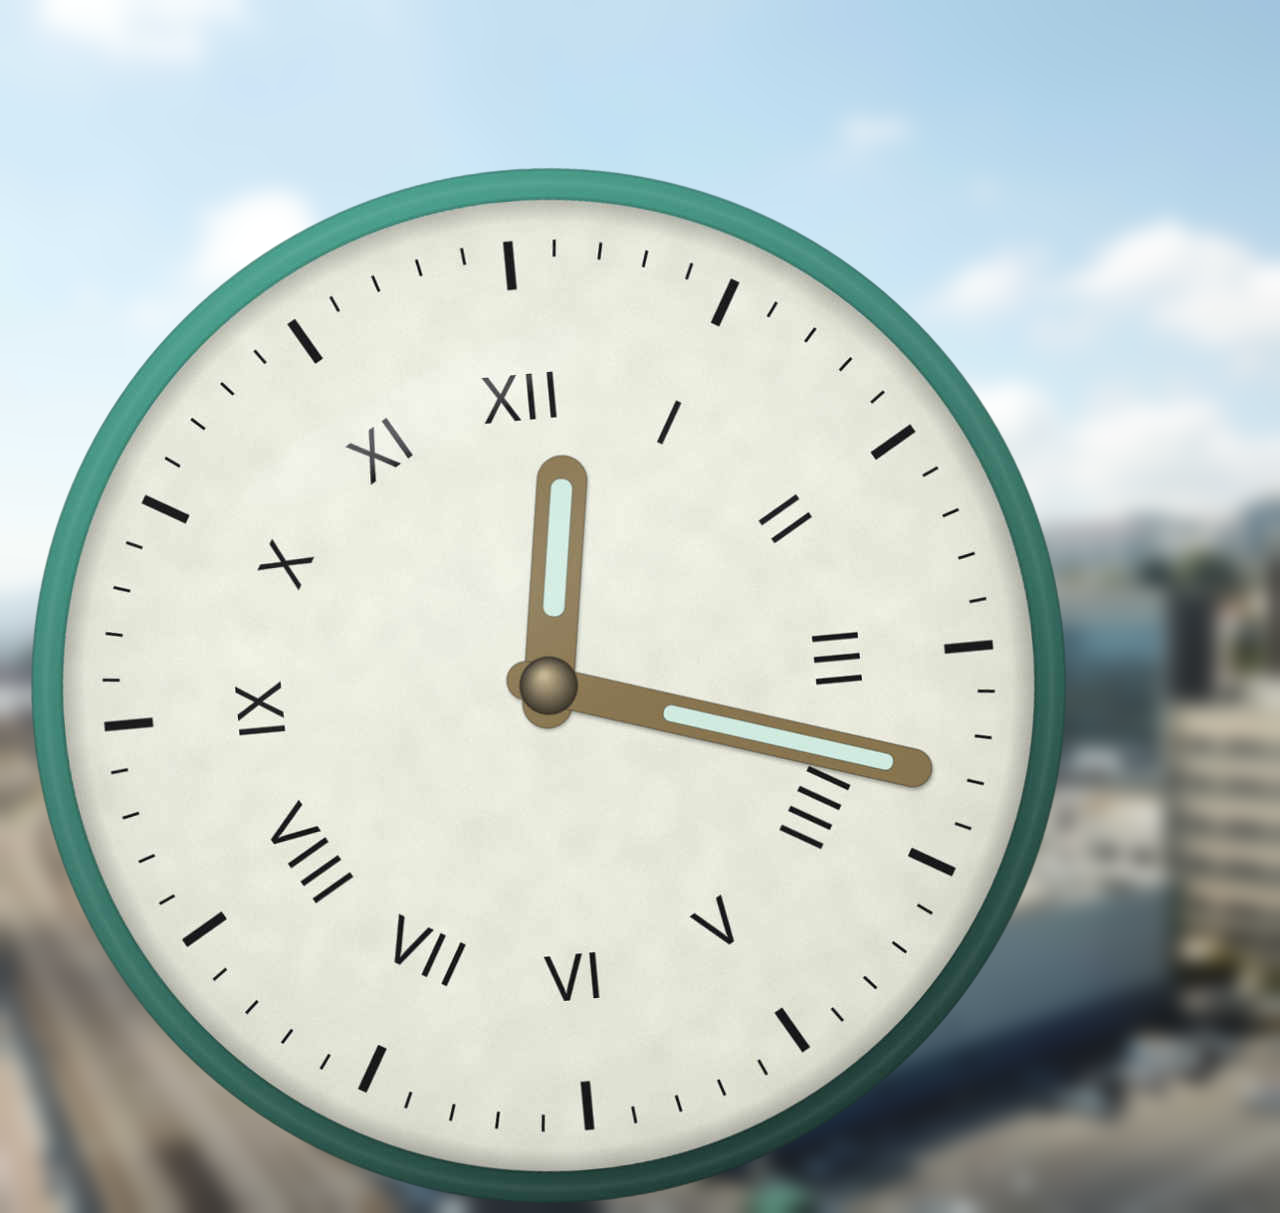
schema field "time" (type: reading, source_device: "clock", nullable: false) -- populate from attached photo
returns 12:18
